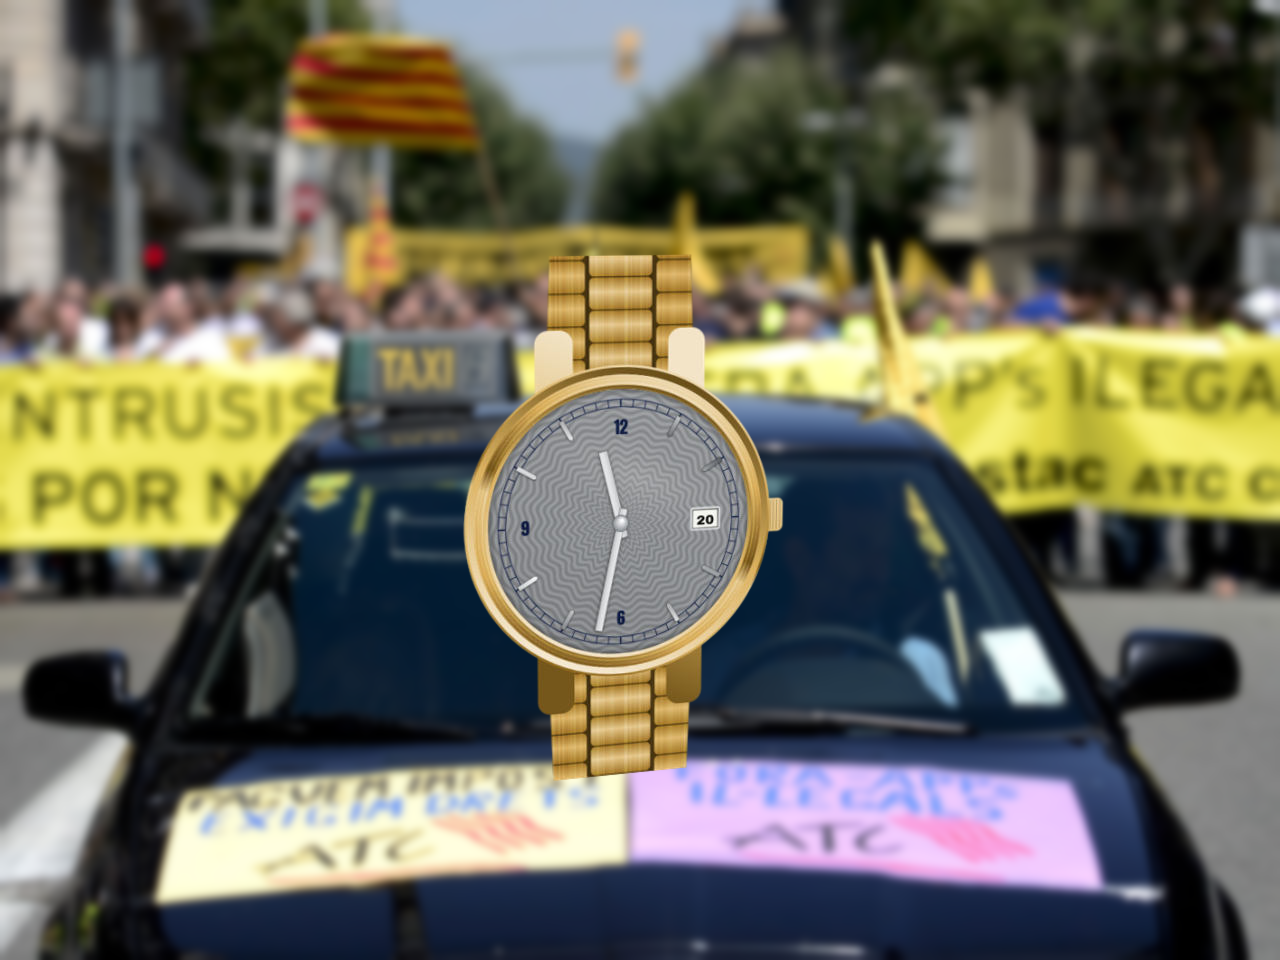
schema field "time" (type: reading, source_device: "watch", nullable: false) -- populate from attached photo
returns 11:32
